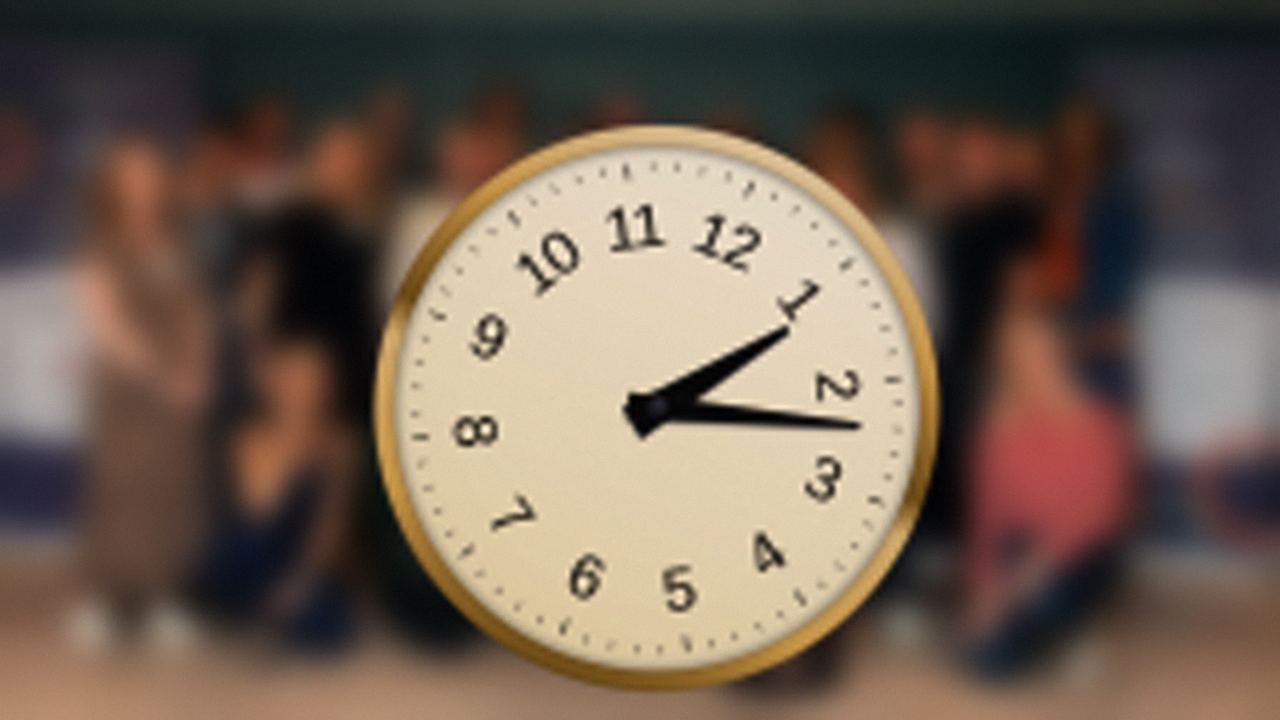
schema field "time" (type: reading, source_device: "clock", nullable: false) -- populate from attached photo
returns 1:12
